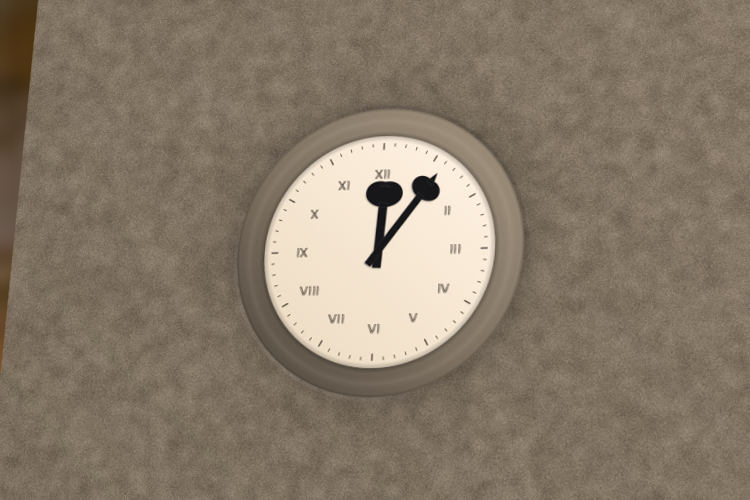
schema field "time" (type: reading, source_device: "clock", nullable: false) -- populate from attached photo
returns 12:06
